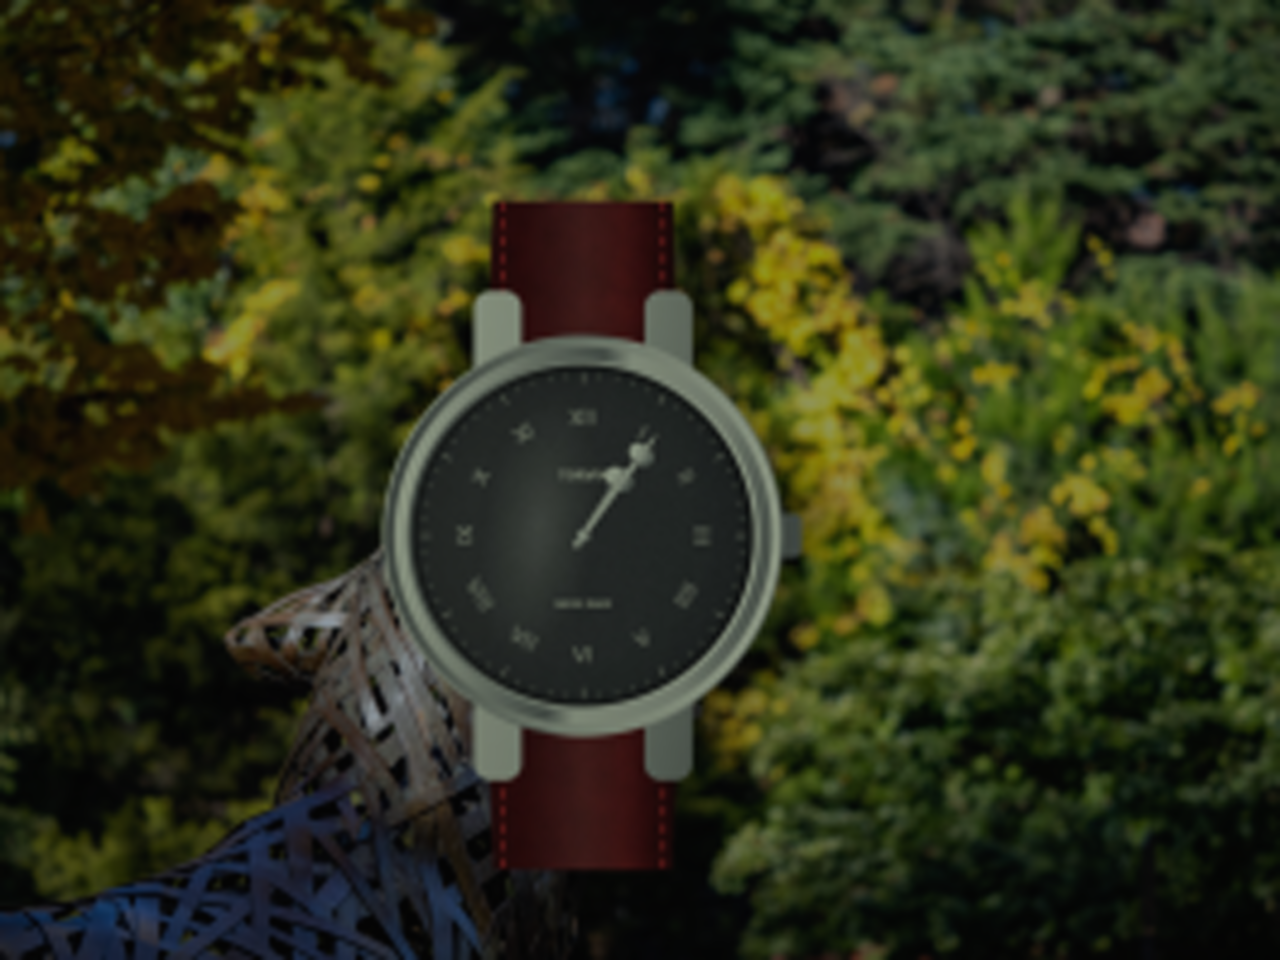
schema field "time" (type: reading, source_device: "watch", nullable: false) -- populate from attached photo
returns 1:06
